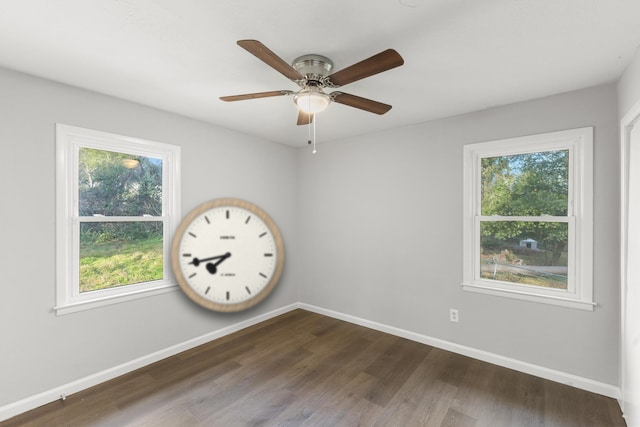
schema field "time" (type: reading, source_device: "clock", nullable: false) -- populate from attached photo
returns 7:43
